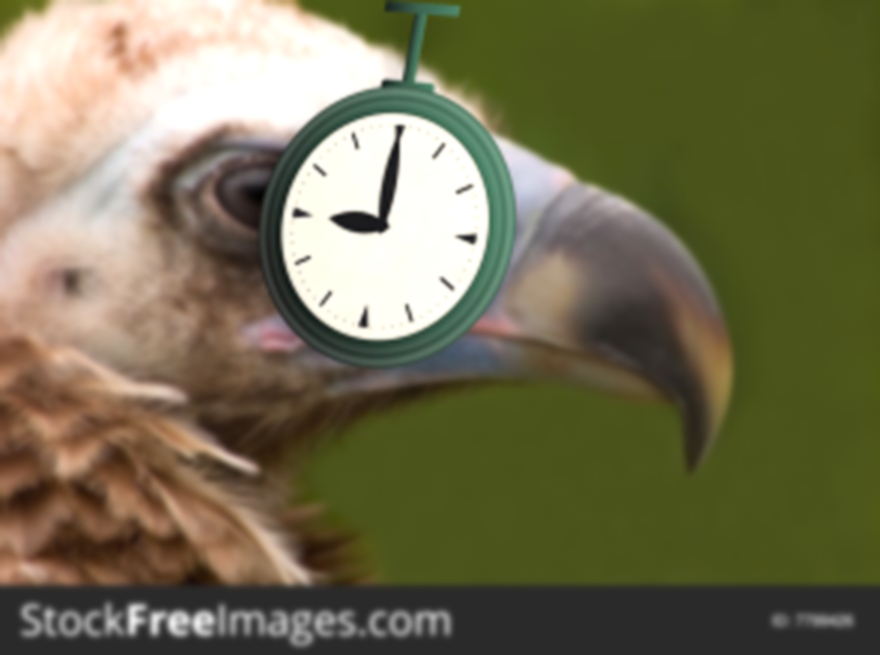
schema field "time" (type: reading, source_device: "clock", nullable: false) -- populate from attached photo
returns 9:00
